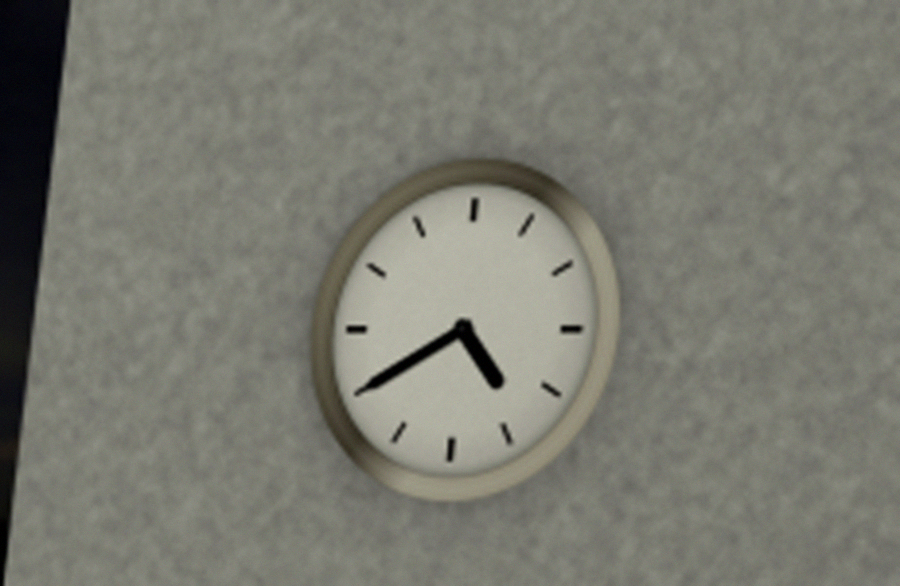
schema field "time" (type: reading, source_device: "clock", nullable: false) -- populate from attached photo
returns 4:40
